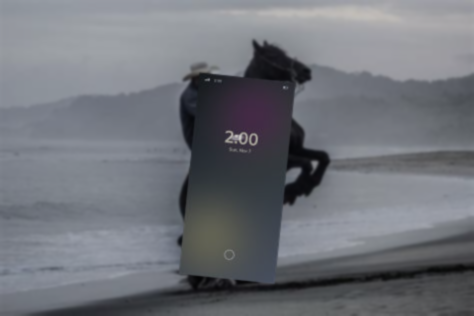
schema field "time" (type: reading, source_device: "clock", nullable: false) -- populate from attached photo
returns 2:00
